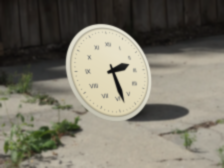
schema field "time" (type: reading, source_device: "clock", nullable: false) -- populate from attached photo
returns 2:28
